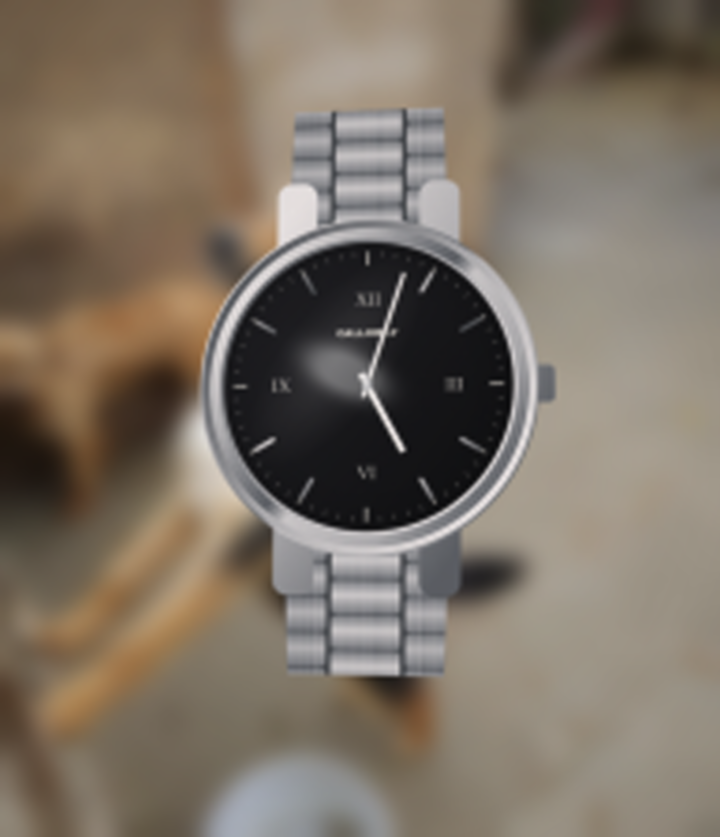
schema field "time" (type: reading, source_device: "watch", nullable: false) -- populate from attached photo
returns 5:03
